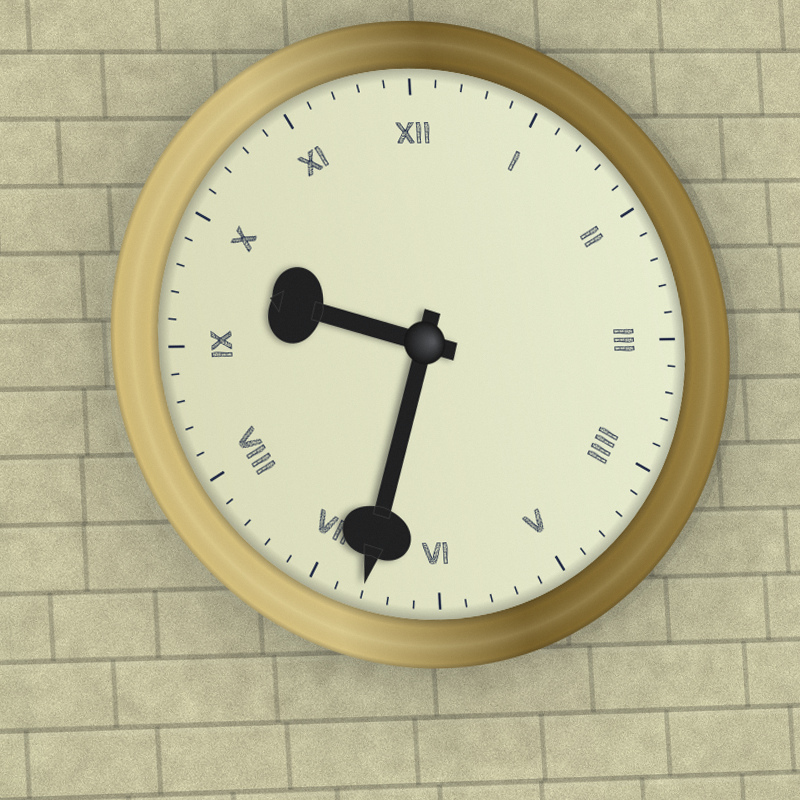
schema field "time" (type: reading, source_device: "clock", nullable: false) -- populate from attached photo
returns 9:33
